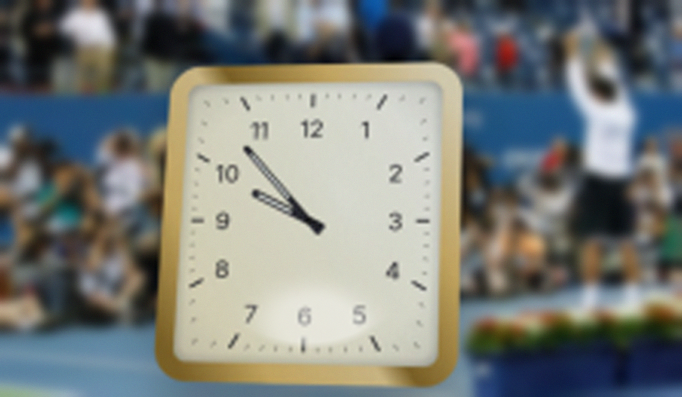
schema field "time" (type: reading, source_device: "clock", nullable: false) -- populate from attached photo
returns 9:53
